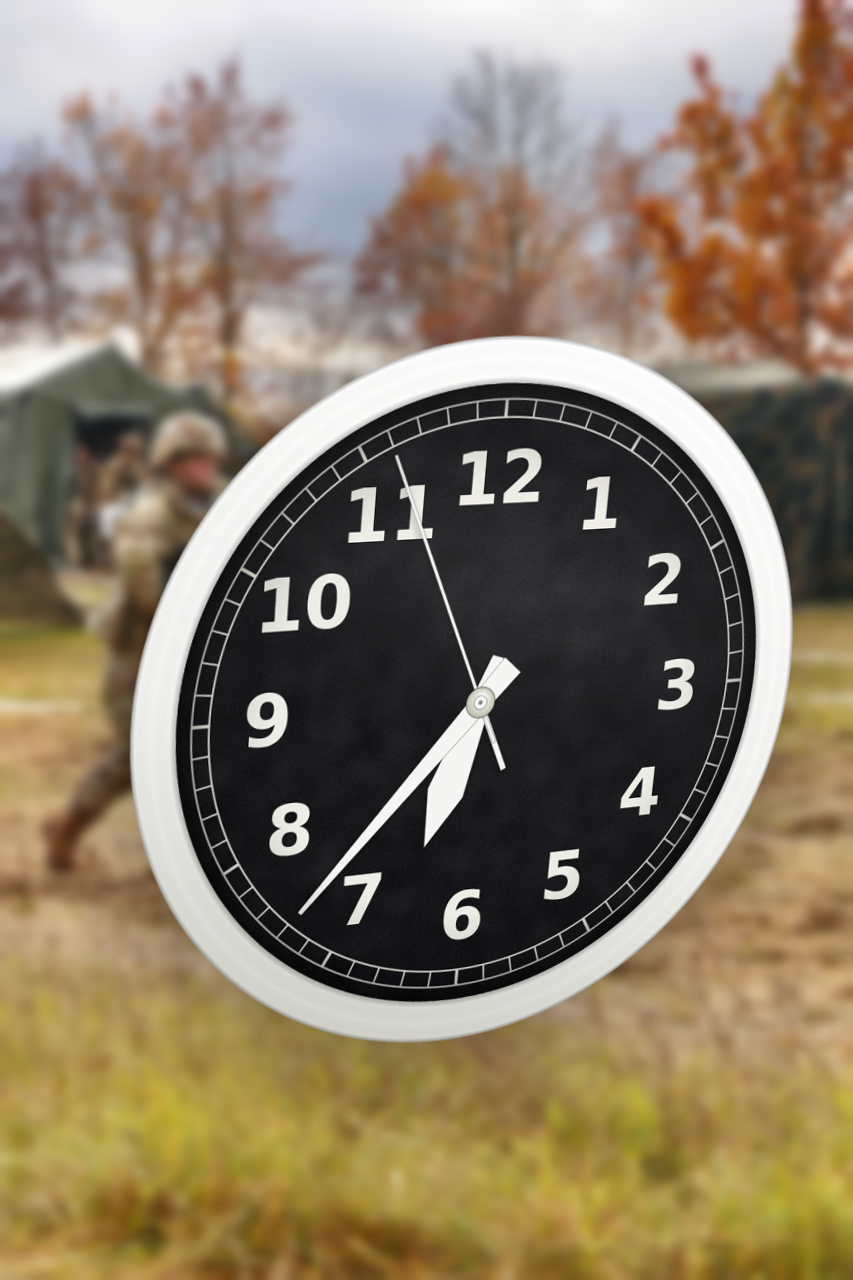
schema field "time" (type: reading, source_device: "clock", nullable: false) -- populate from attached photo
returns 6:36:56
